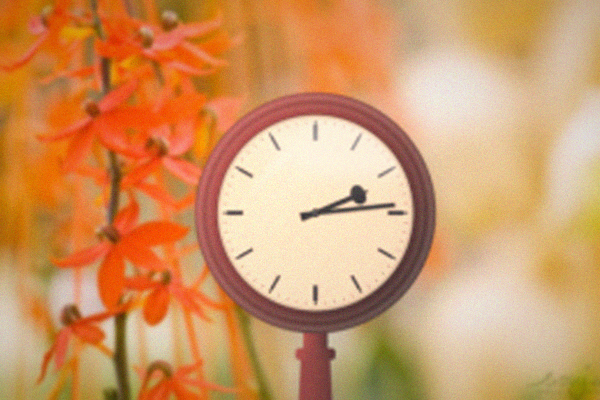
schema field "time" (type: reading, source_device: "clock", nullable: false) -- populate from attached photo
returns 2:14
